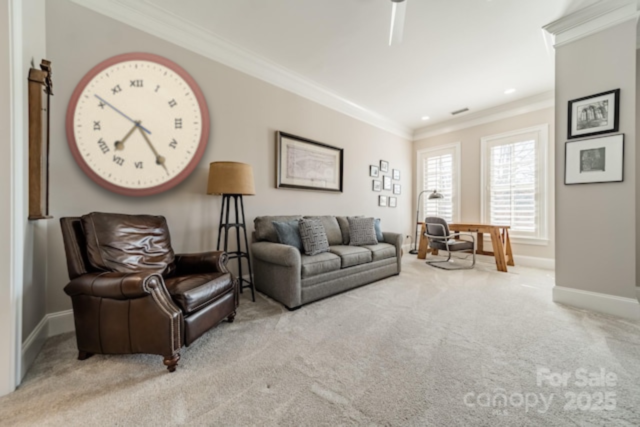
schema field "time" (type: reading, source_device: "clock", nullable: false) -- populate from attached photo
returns 7:24:51
